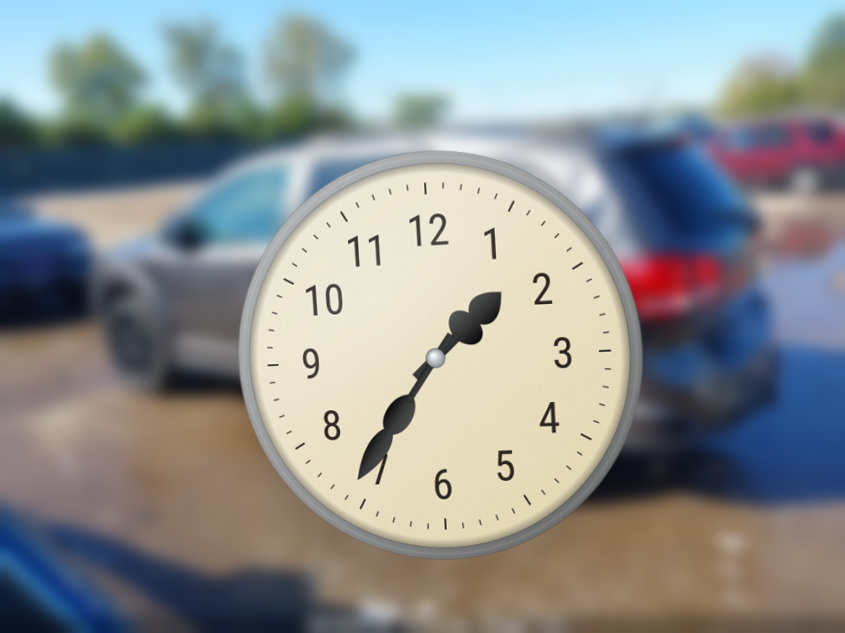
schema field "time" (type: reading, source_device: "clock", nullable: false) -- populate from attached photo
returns 1:36
